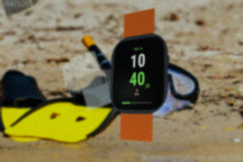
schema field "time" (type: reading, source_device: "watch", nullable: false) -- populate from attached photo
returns 10:40
